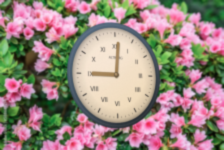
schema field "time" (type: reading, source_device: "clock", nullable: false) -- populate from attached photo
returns 9:01
